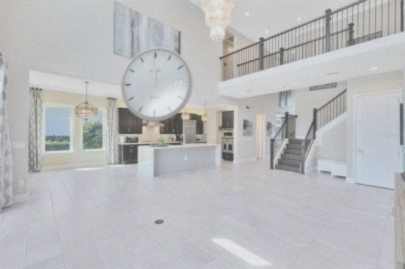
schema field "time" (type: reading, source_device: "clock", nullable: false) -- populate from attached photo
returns 11:59
